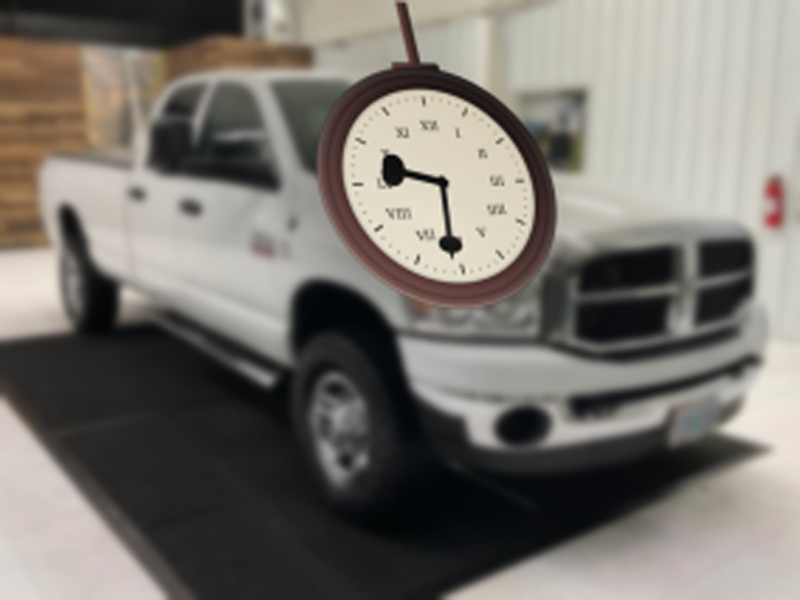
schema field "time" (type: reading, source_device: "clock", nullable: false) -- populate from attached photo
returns 9:31
